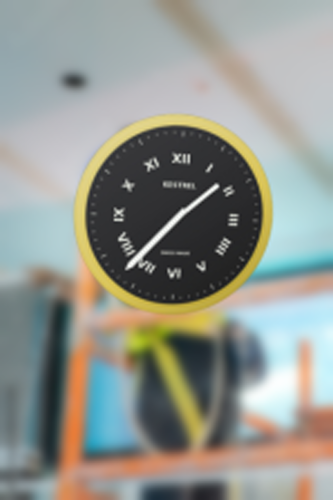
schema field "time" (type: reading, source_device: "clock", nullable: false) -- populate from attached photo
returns 1:37
